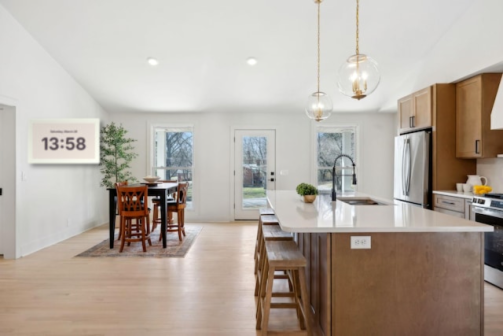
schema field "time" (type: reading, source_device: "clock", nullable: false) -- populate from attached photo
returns 13:58
